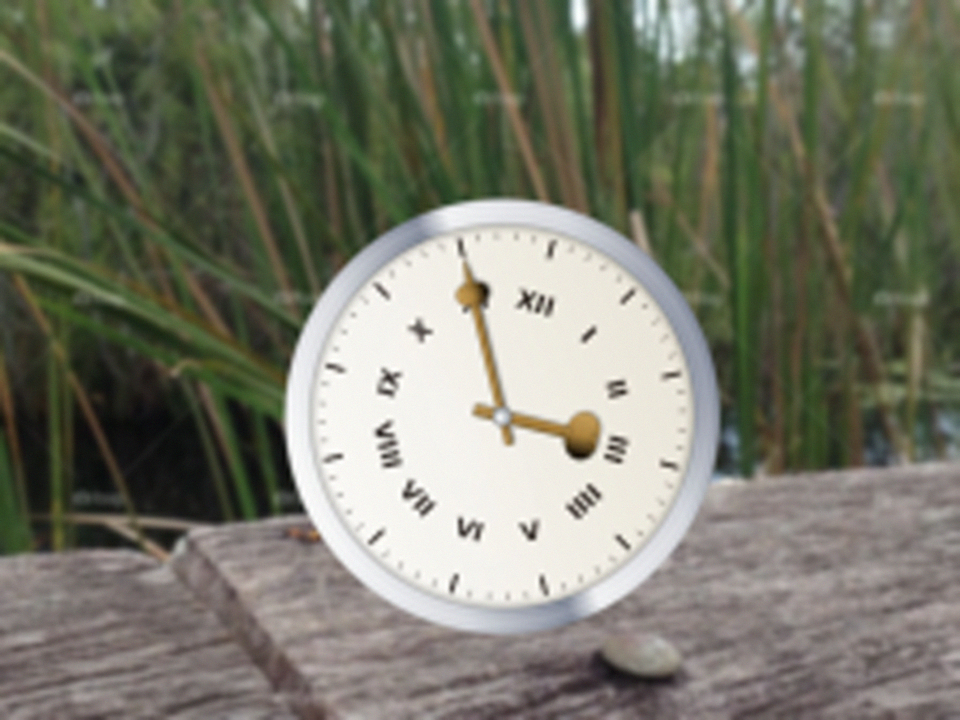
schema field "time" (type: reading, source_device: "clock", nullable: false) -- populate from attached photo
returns 2:55
